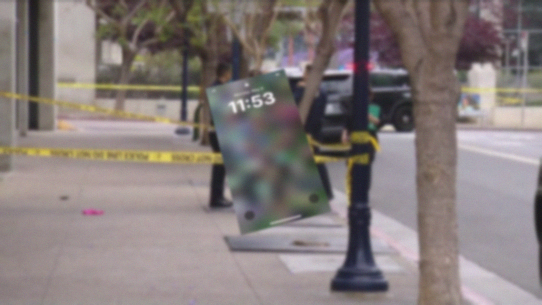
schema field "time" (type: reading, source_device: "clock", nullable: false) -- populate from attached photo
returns 11:53
